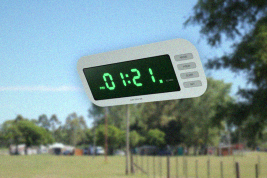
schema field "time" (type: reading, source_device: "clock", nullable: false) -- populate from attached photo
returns 1:21
